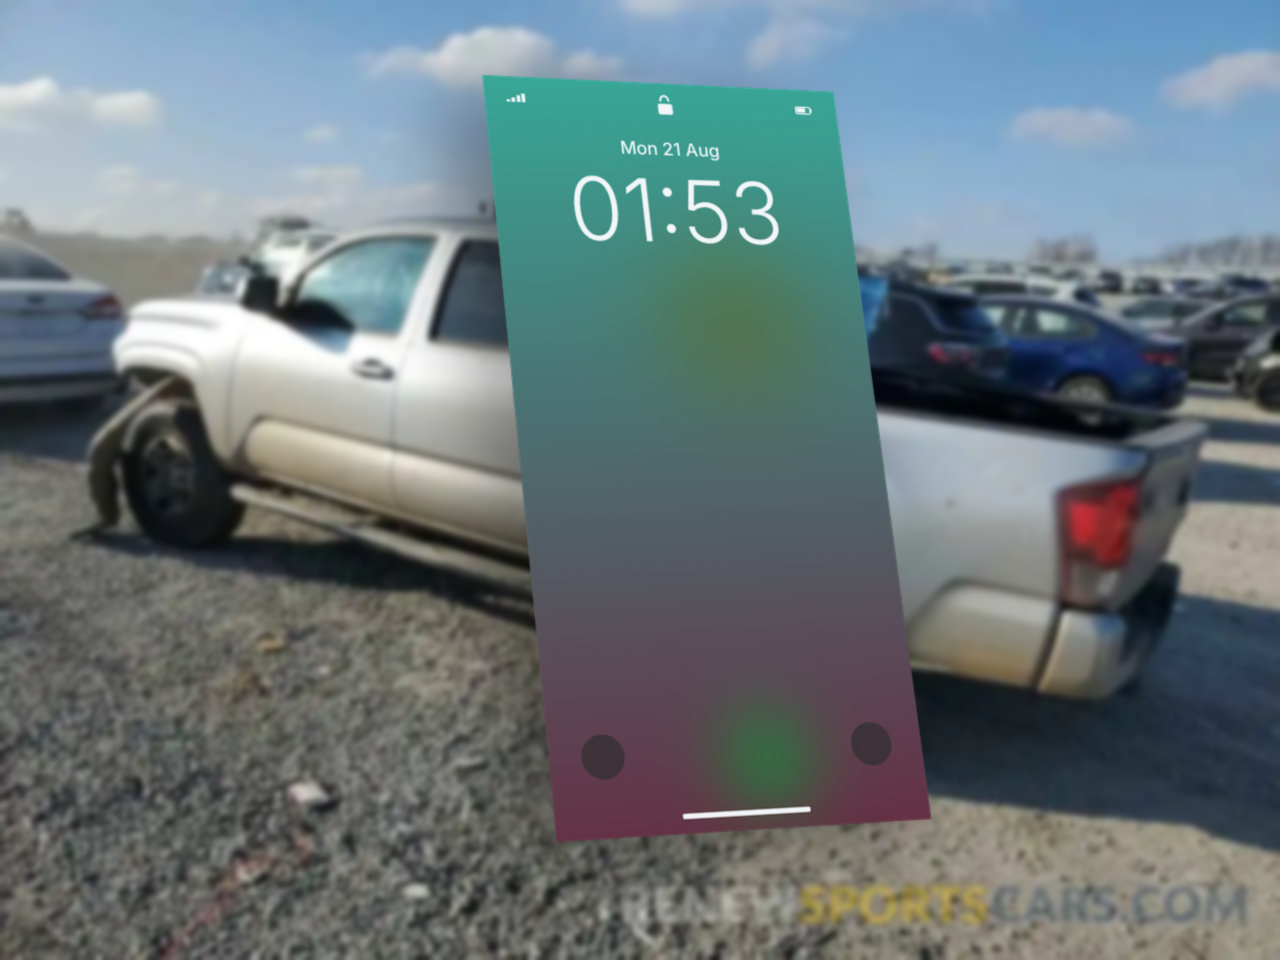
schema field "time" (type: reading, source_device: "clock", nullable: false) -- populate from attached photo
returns 1:53
